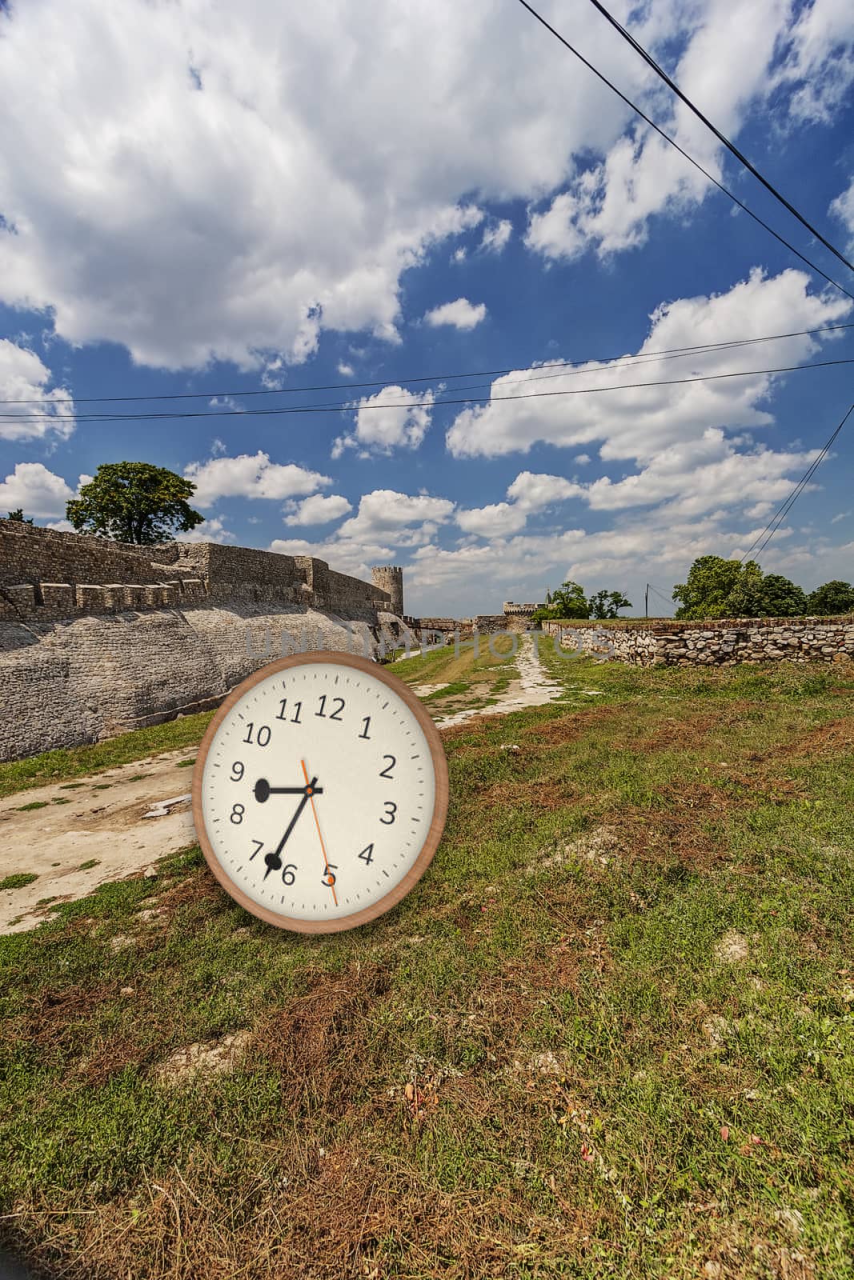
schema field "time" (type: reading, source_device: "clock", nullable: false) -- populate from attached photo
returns 8:32:25
